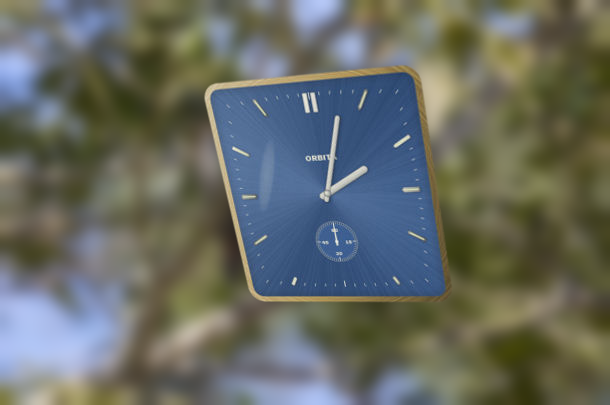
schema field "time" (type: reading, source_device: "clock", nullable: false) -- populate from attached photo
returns 2:03
